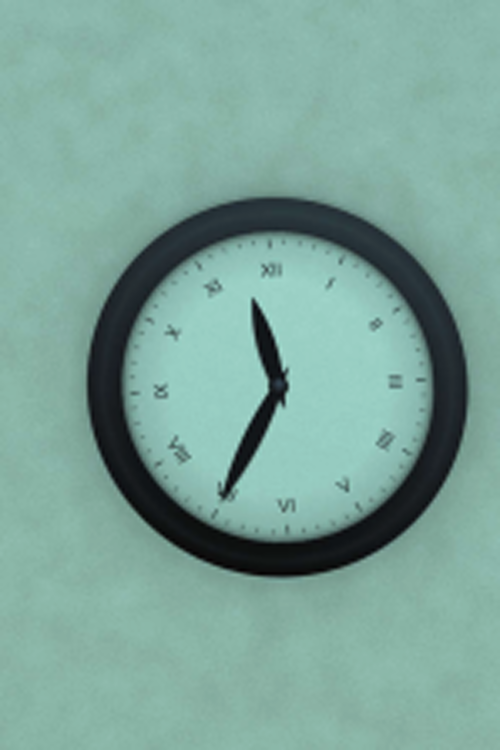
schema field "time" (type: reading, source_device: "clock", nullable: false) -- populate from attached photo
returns 11:35
